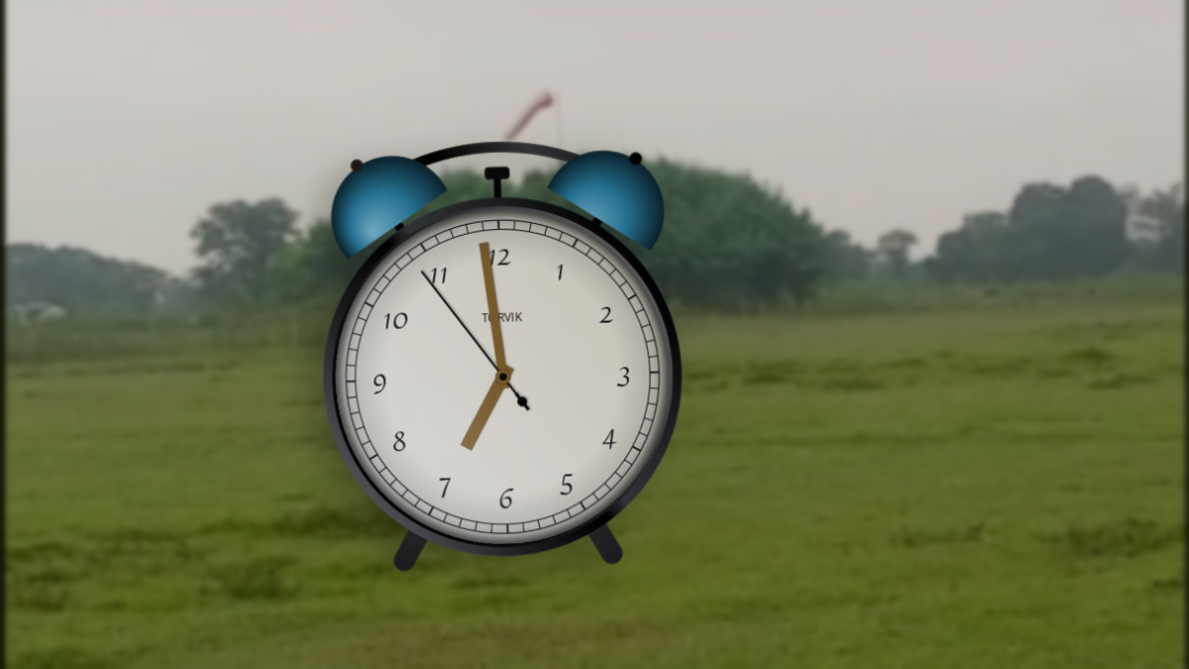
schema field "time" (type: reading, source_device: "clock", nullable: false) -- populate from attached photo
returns 6:58:54
